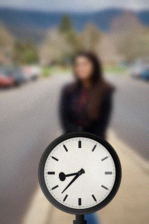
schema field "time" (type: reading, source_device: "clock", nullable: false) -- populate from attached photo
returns 8:37
